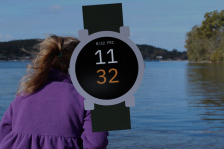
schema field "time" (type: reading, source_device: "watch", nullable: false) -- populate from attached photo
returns 11:32
